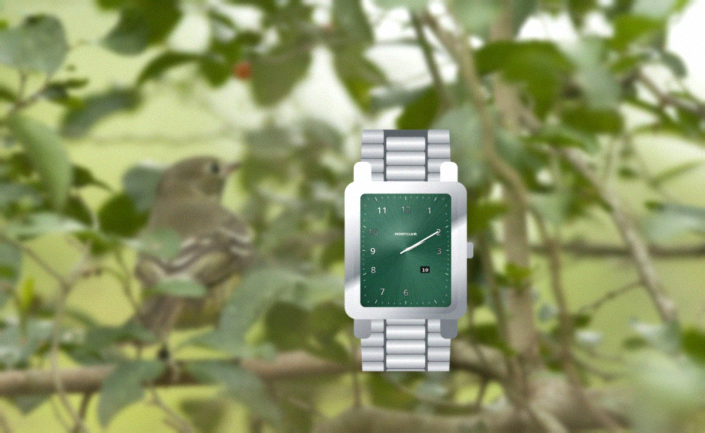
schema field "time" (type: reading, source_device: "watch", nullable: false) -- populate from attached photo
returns 2:10
